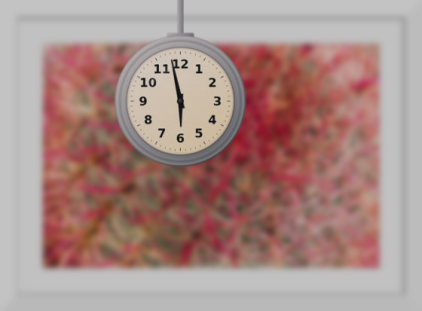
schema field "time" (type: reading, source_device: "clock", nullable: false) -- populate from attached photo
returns 5:58
